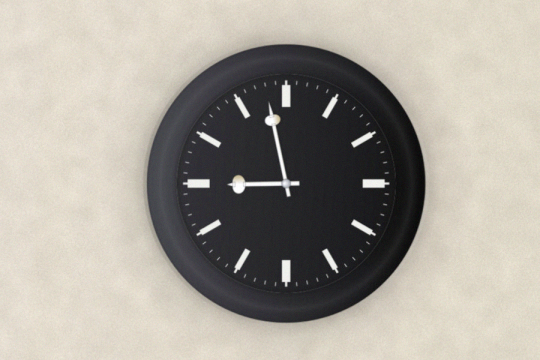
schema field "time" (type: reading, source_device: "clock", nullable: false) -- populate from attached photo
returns 8:58
